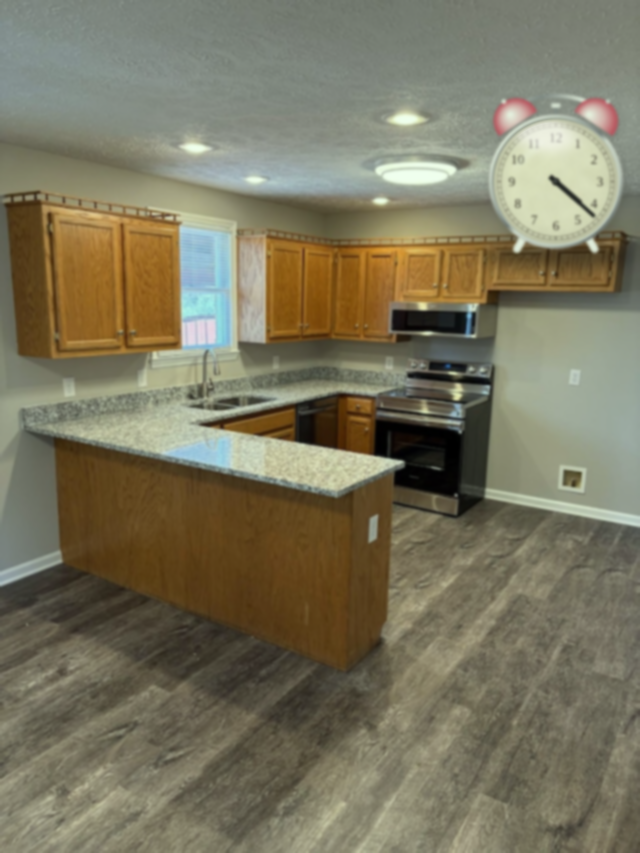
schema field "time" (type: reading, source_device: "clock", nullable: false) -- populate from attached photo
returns 4:22
